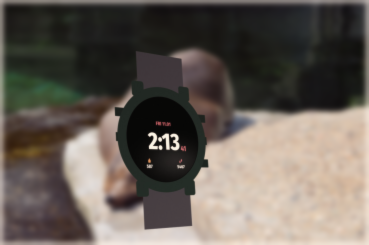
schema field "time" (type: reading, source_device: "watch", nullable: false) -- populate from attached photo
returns 2:13
